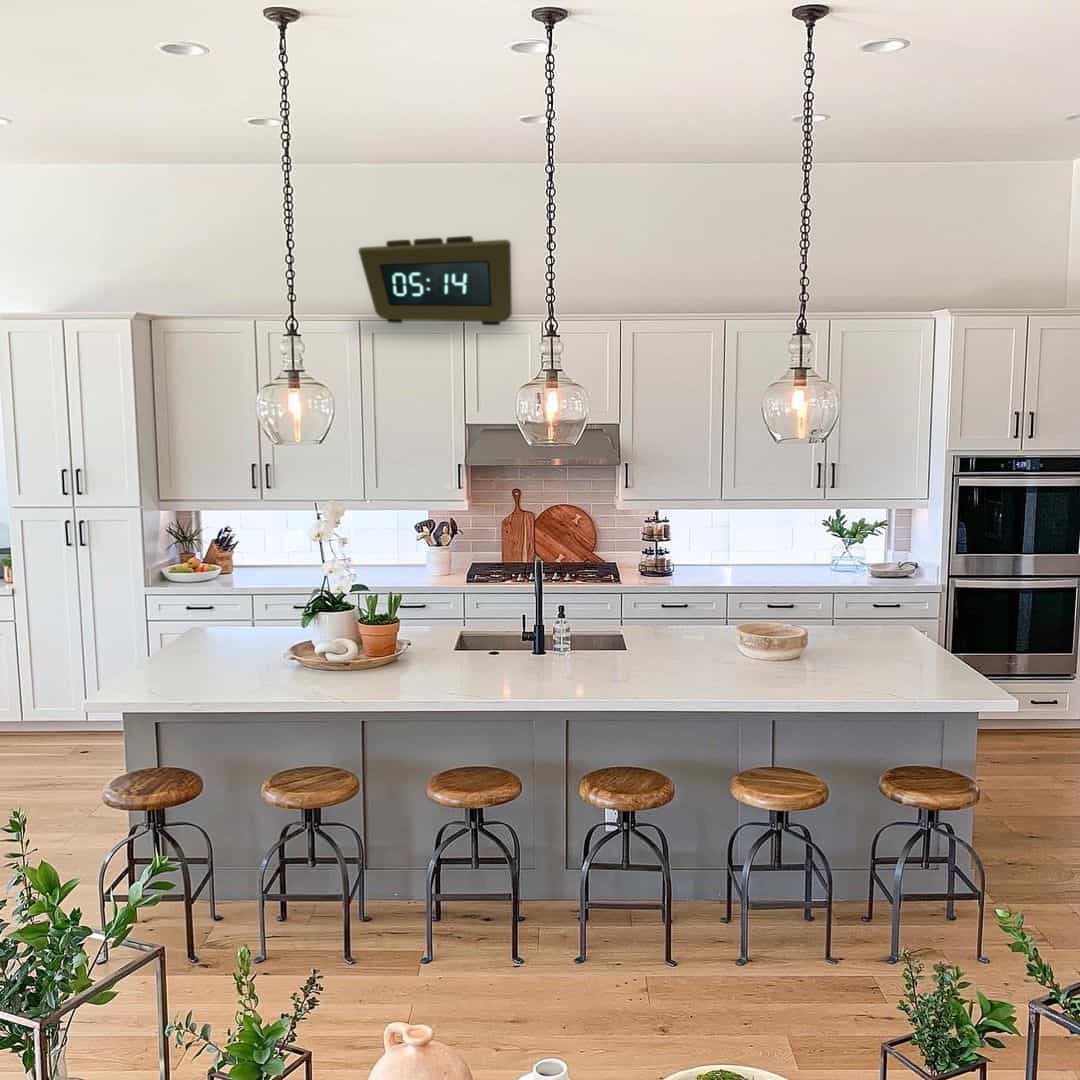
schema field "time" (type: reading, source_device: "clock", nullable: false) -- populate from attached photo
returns 5:14
